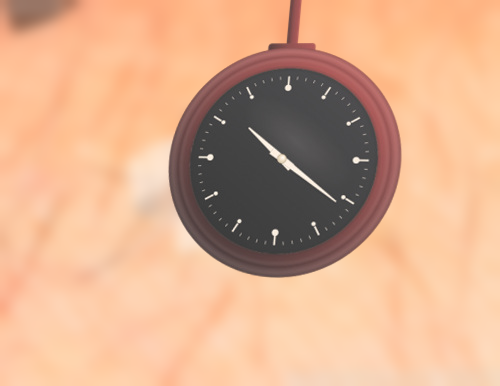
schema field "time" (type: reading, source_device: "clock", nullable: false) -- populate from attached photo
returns 10:21
